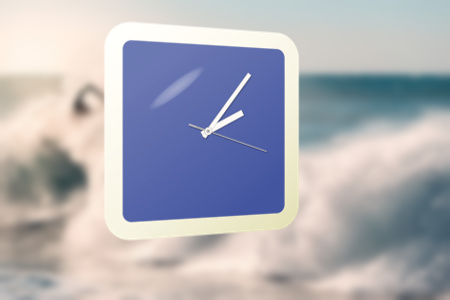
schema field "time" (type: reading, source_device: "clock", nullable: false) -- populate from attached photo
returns 2:06:18
